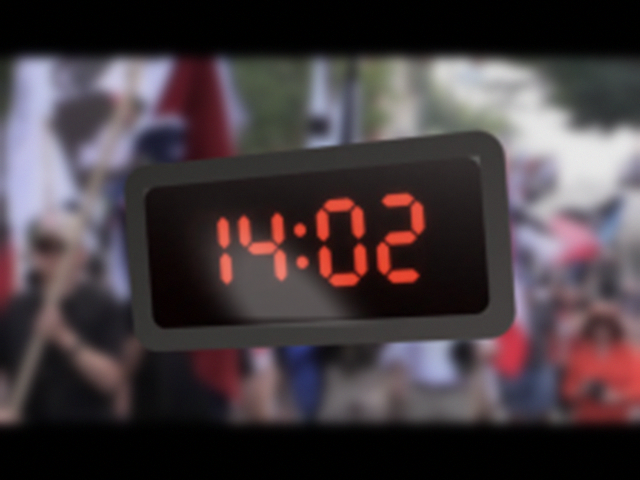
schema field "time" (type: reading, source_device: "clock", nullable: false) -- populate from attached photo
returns 14:02
